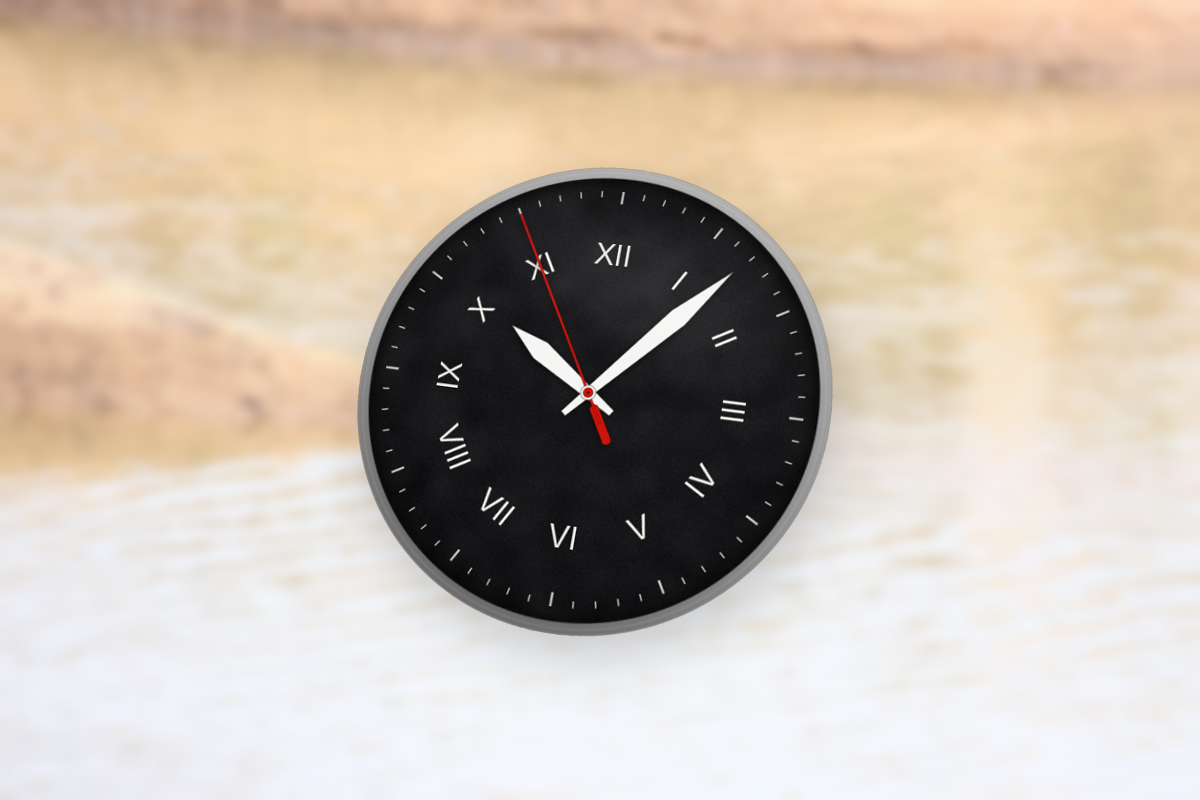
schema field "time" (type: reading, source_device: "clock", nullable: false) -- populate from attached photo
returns 10:06:55
